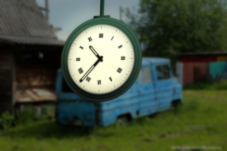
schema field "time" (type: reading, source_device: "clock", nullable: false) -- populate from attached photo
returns 10:37
